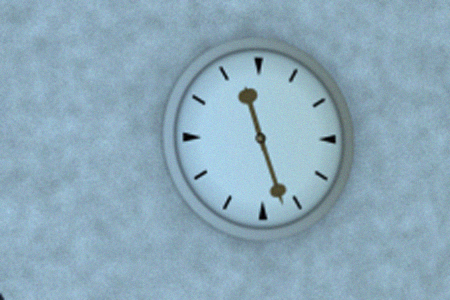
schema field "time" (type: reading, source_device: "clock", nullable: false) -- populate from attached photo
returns 11:27
